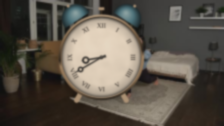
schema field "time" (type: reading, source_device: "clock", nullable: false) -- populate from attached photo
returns 8:40
